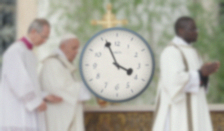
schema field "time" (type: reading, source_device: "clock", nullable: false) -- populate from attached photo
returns 3:56
